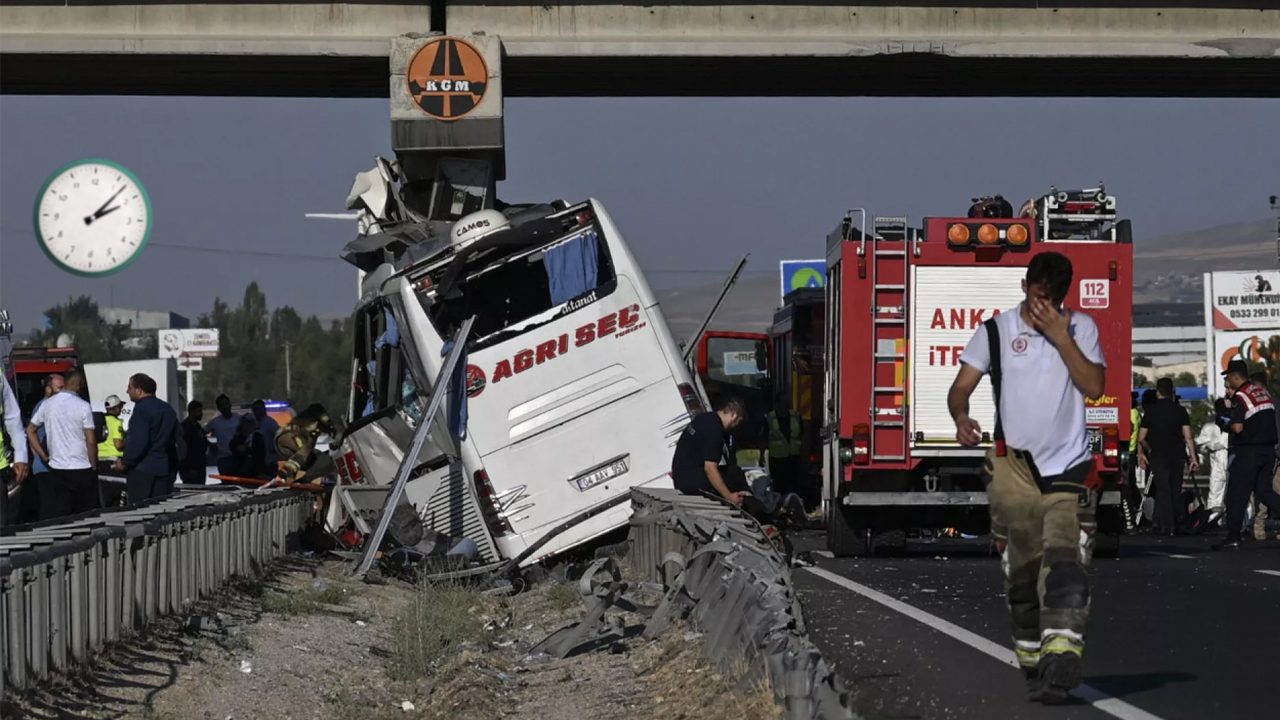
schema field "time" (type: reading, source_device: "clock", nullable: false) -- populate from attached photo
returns 2:07
